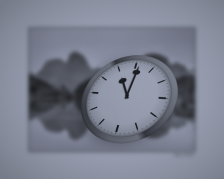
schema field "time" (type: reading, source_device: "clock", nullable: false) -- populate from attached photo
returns 11:01
